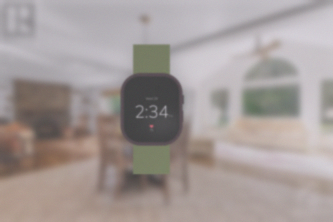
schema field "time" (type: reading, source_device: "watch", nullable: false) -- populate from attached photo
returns 2:34
